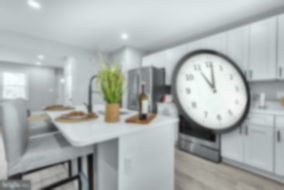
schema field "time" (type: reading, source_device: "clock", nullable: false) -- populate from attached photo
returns 11:01
